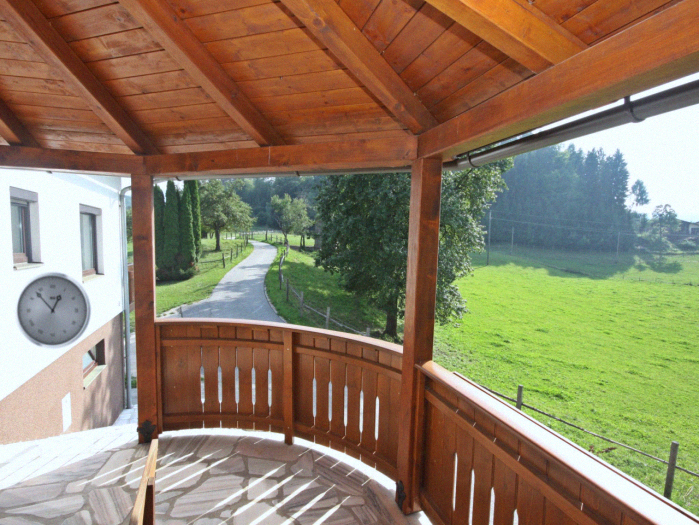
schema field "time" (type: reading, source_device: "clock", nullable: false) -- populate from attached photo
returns 12:53
